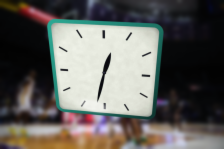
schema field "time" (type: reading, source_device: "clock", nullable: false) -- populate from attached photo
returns 12:32
